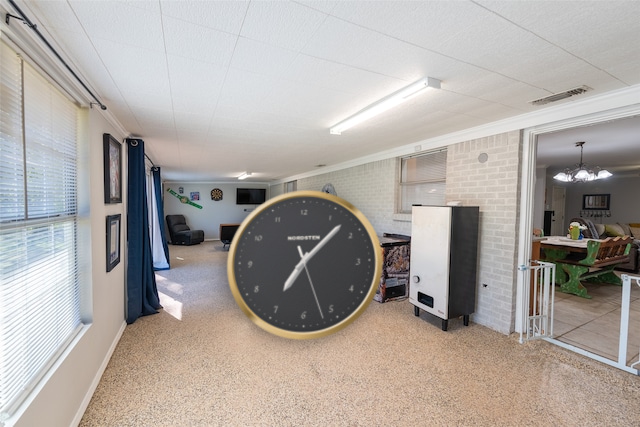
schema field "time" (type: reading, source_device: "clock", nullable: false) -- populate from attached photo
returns 7:07:27
